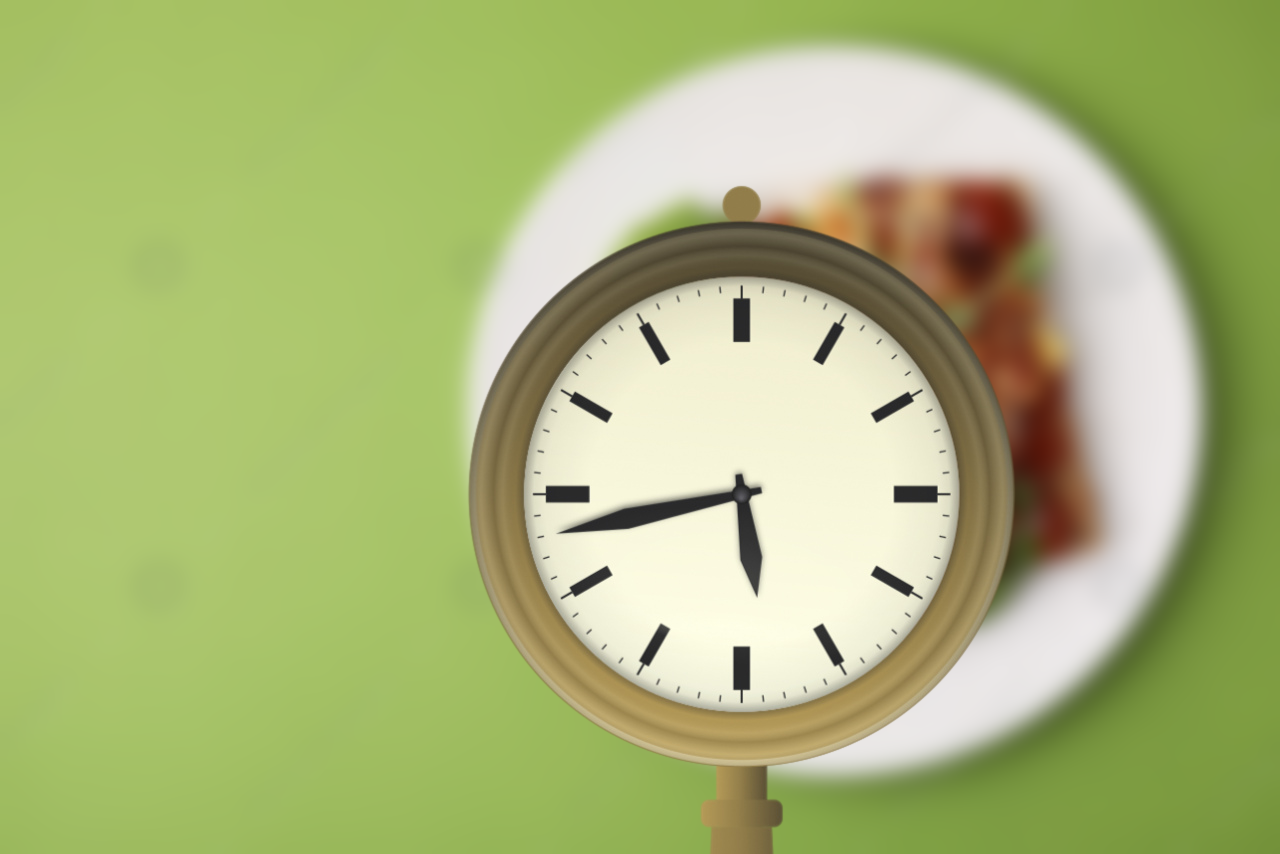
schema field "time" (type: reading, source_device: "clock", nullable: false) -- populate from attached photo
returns 5:43
